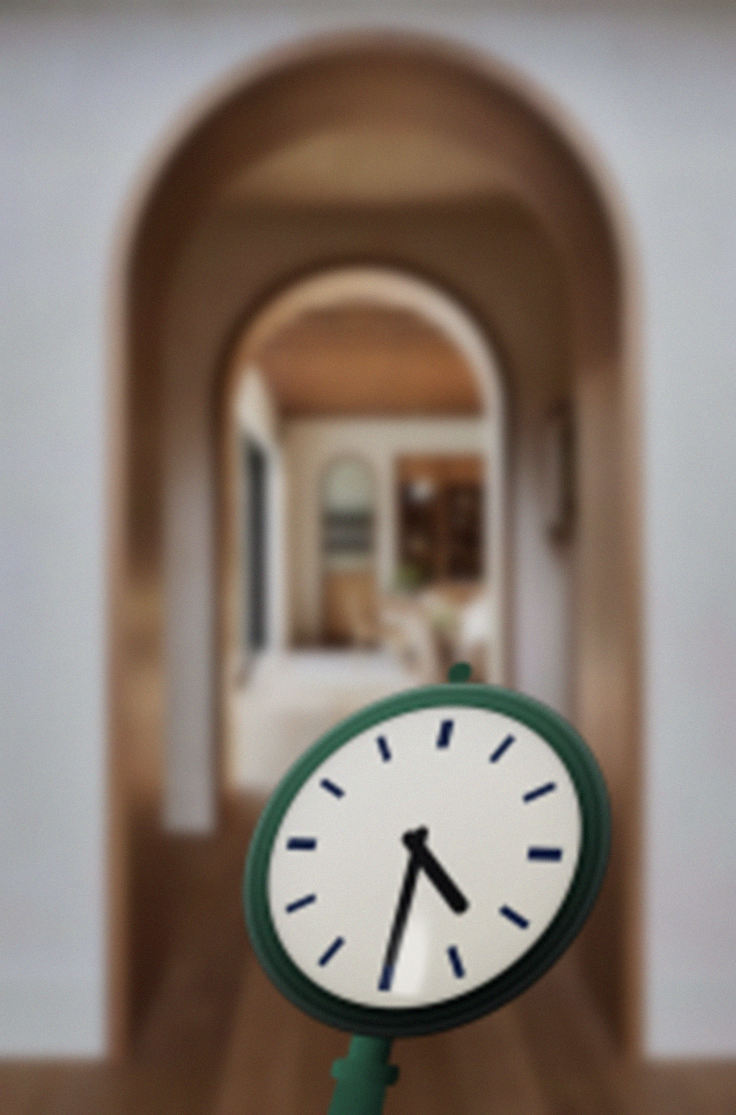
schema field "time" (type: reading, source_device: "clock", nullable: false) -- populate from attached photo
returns 4:30
